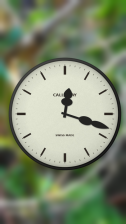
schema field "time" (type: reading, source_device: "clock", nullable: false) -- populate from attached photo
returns 12:18
